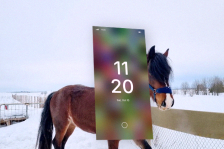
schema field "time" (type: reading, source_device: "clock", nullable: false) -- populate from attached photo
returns 11:20
